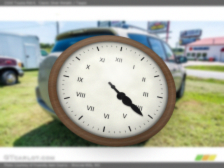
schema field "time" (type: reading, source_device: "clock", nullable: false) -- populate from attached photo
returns 4:21
